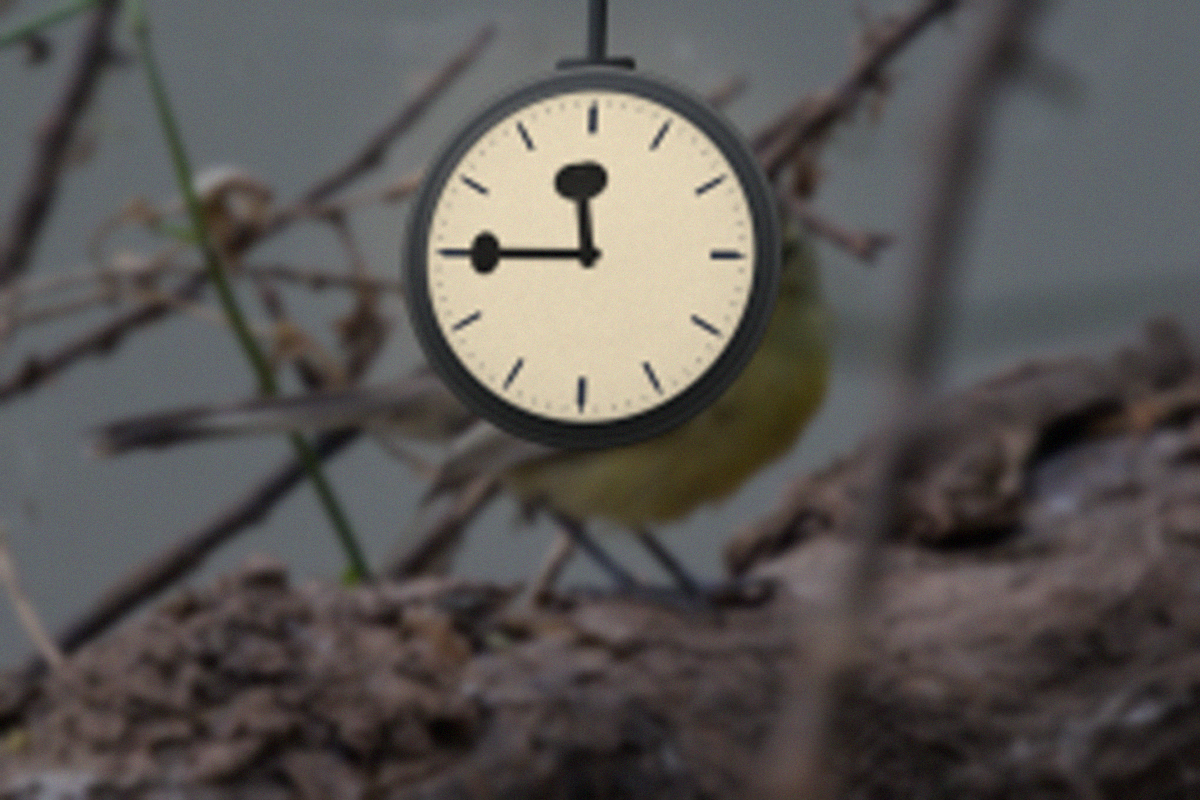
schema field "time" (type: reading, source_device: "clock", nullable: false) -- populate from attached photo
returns 11:45
